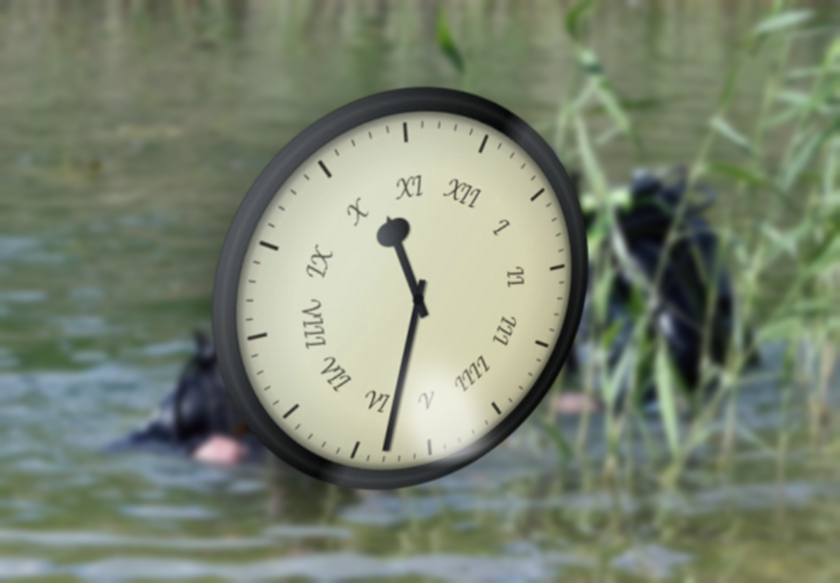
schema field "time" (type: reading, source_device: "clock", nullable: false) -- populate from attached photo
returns 10:28
